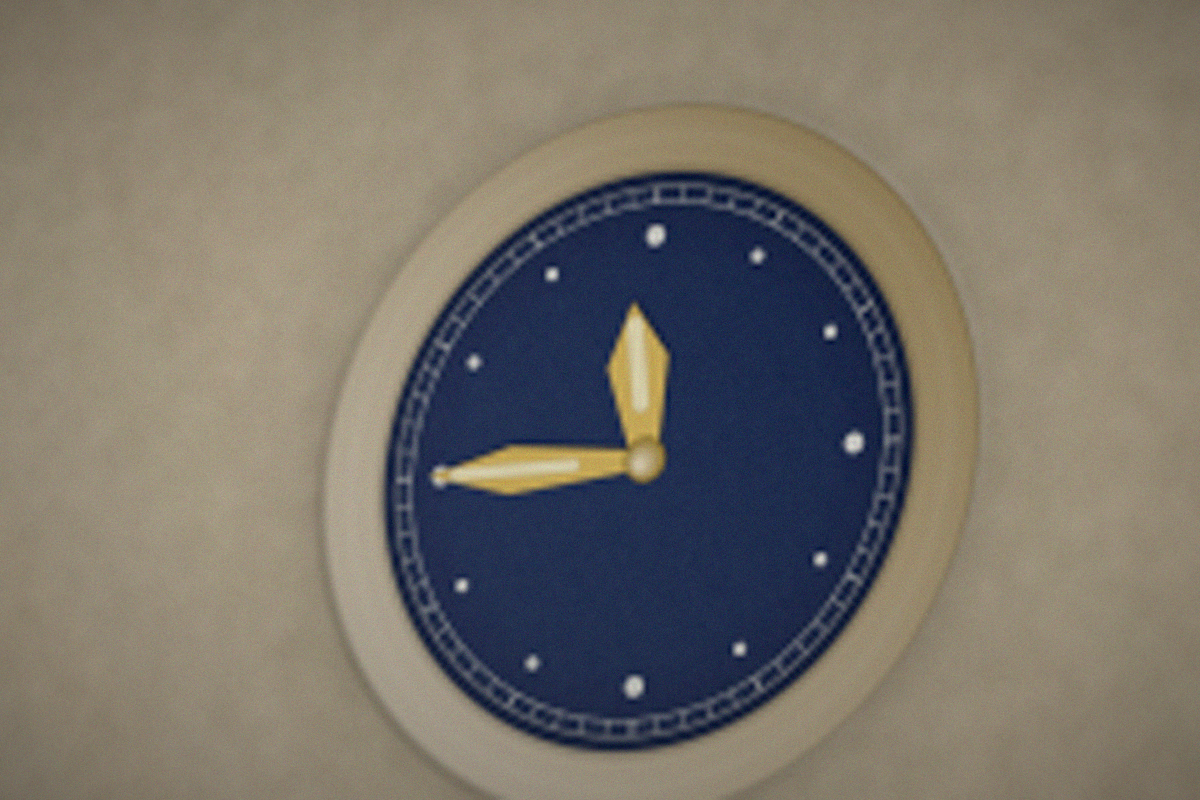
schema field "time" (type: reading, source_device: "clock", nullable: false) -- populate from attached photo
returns 11:45
